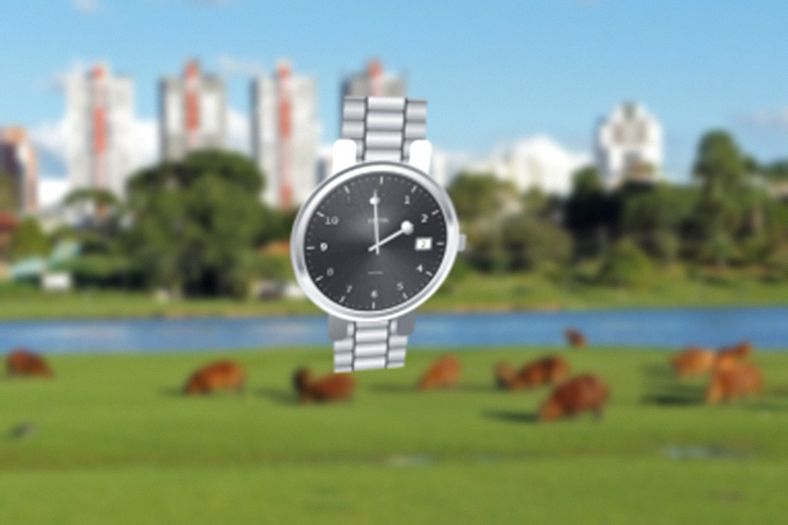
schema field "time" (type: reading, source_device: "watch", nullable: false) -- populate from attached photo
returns 1:59
